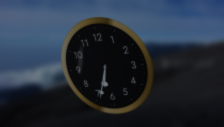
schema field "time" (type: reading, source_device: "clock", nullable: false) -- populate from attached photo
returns 6:34
